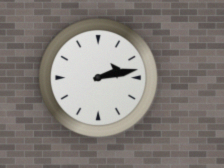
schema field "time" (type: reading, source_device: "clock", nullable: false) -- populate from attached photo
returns 2:13
